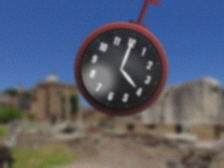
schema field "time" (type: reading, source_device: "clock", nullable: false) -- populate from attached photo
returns 4:00
